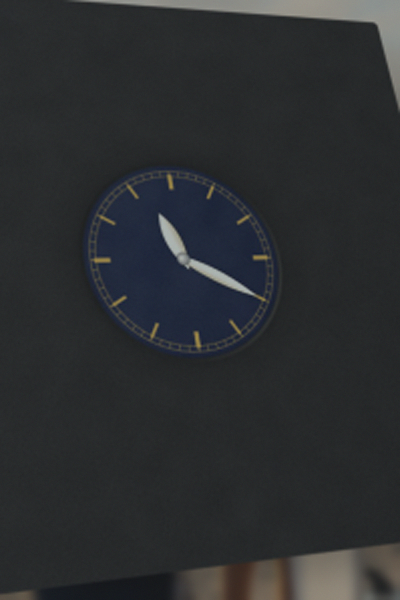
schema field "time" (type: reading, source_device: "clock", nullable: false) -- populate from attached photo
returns 11:20
